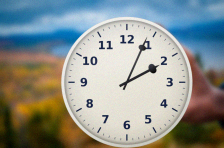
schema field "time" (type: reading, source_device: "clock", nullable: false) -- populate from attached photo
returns 2:04
